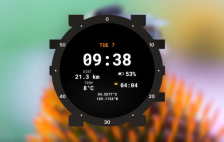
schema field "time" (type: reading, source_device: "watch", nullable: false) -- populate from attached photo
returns 9:38
